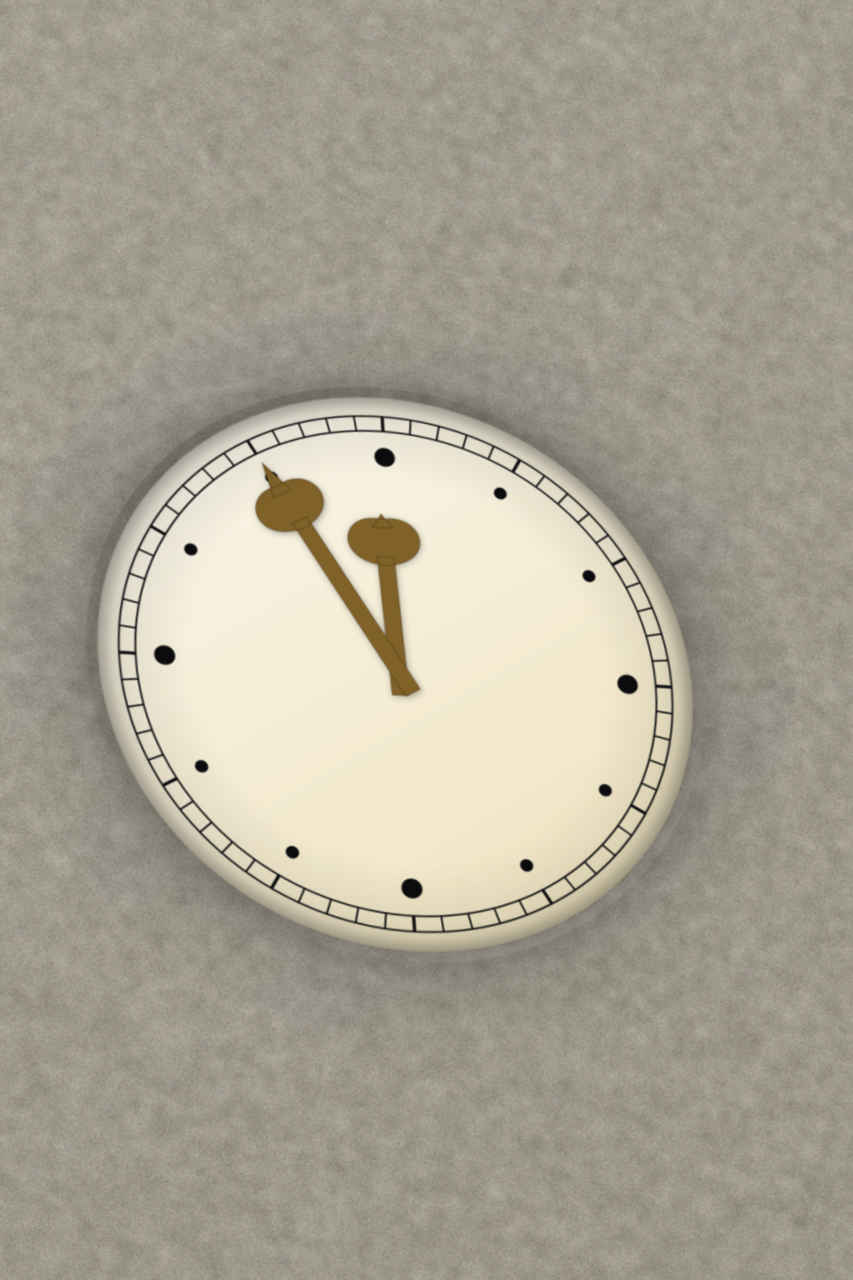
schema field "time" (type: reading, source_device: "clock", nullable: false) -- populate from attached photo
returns 11:55
